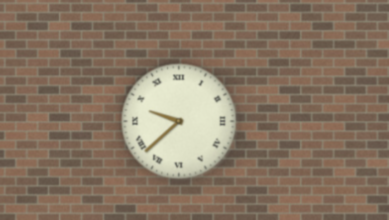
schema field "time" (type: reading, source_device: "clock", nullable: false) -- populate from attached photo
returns 9:38
